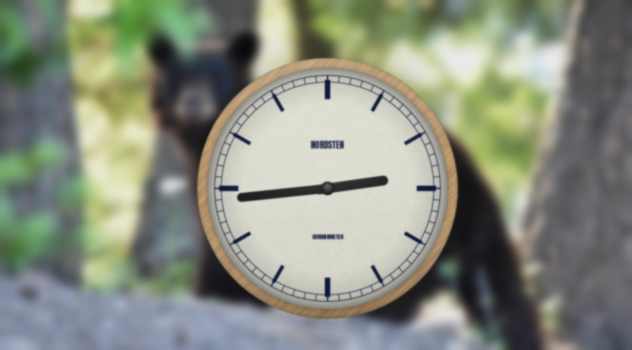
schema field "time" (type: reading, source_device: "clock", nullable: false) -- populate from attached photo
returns 2:44
